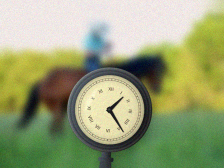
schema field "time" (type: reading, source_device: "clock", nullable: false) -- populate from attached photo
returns 1:24
